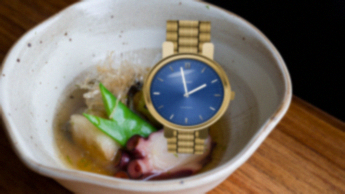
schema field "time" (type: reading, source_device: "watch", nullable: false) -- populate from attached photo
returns 1:58
